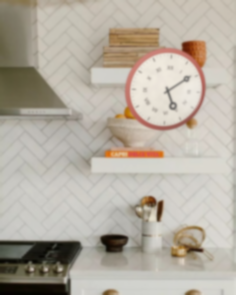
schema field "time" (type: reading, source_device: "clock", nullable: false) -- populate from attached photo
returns 5:09
